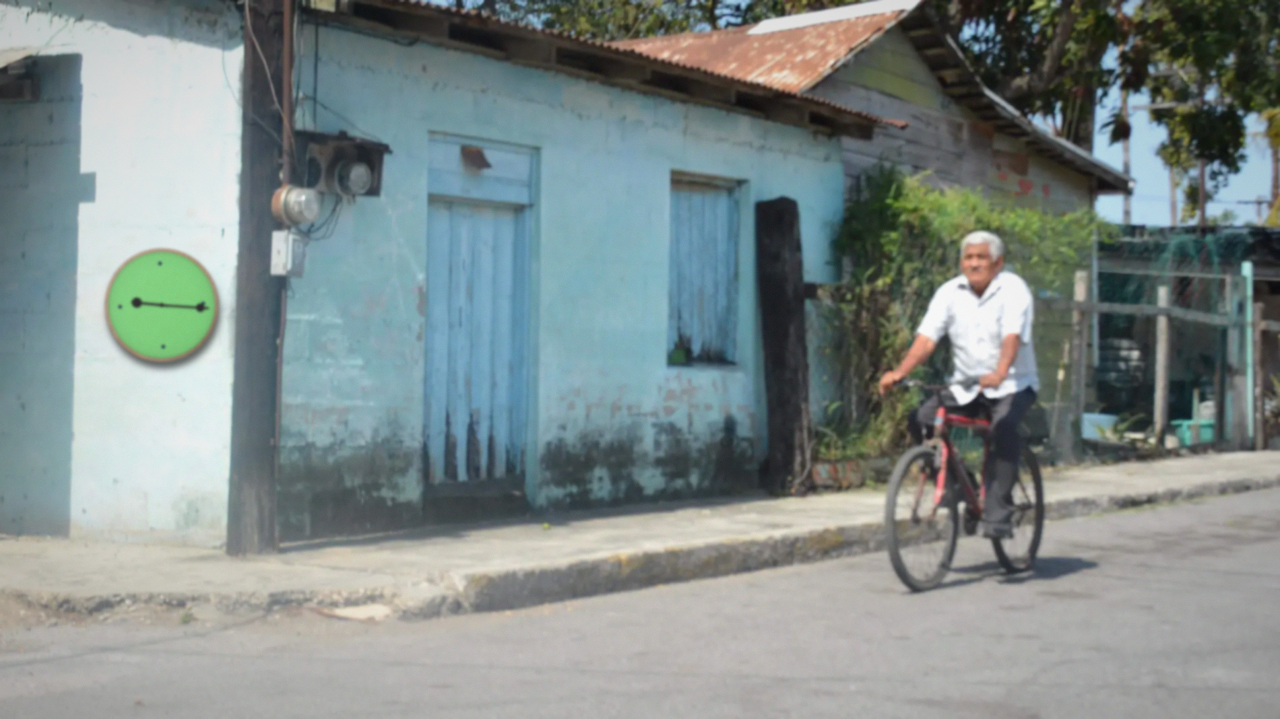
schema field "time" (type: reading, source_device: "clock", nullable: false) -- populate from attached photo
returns 9:16
